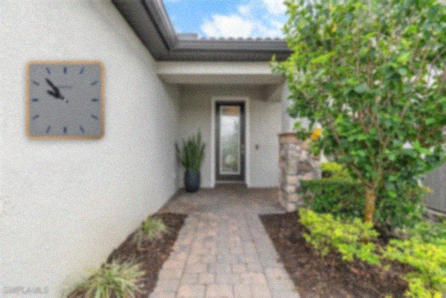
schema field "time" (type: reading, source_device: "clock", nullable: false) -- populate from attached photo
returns 9:53
